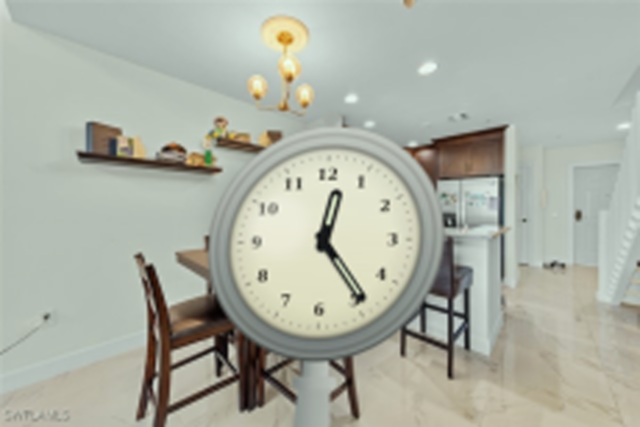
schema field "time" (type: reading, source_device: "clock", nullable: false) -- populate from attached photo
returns 12:24
